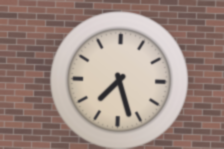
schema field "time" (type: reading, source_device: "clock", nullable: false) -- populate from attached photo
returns 7:27
